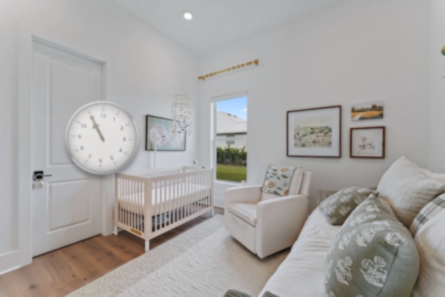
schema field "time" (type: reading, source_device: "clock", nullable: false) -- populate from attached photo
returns 10:55
